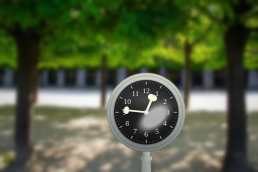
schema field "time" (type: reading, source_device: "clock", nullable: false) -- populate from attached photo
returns 12:46
